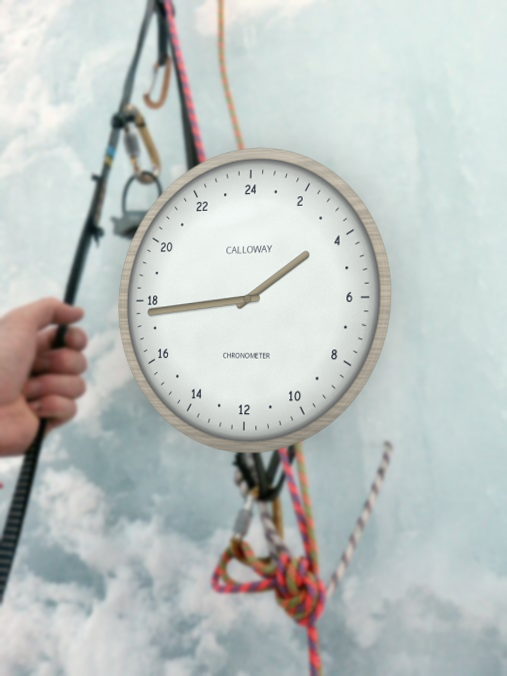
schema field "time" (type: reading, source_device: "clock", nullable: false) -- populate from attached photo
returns 3:44
